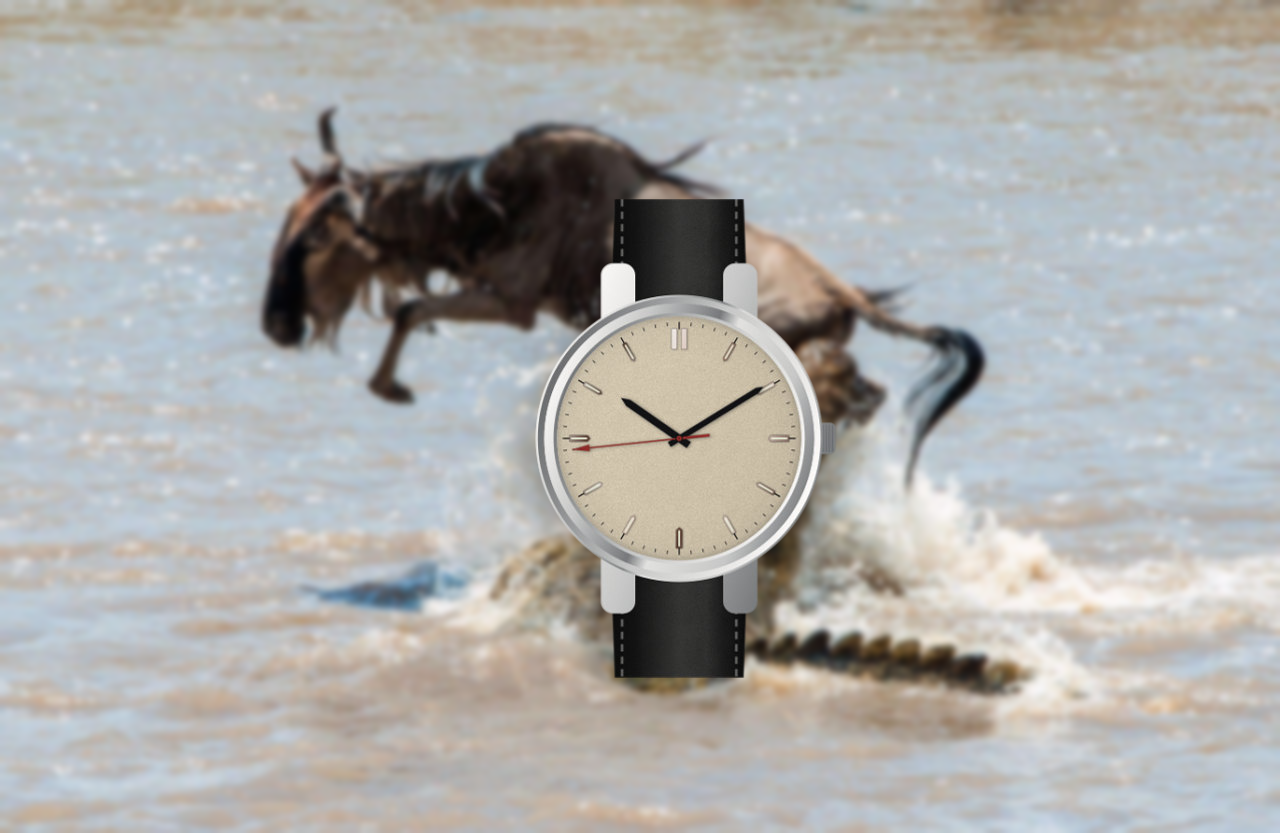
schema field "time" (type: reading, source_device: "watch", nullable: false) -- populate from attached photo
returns 10:09:44
